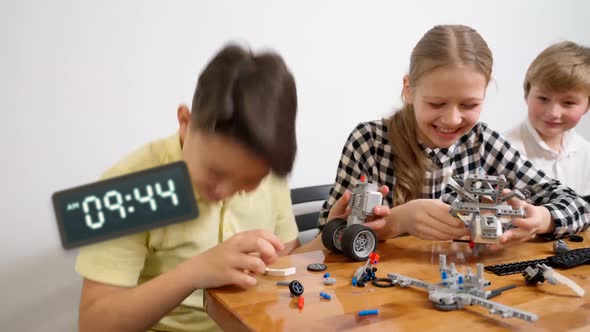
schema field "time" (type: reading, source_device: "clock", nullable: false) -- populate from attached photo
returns 9:44
